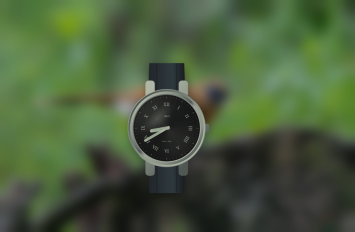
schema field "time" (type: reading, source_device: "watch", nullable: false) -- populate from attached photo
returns 8:40
